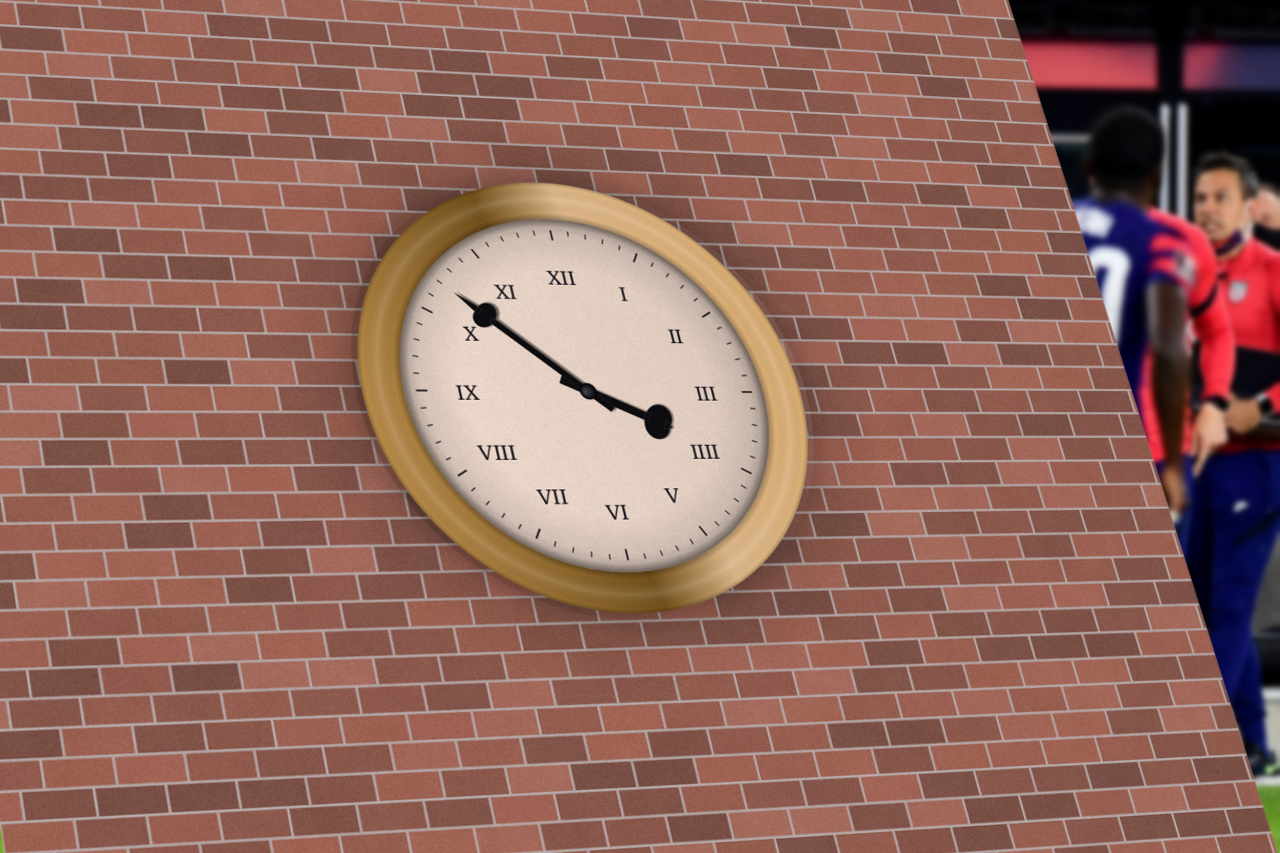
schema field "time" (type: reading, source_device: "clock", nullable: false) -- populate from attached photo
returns 3:52
